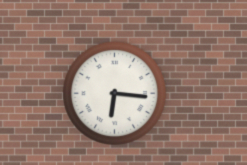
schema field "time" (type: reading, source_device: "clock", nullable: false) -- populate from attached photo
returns 6:16
